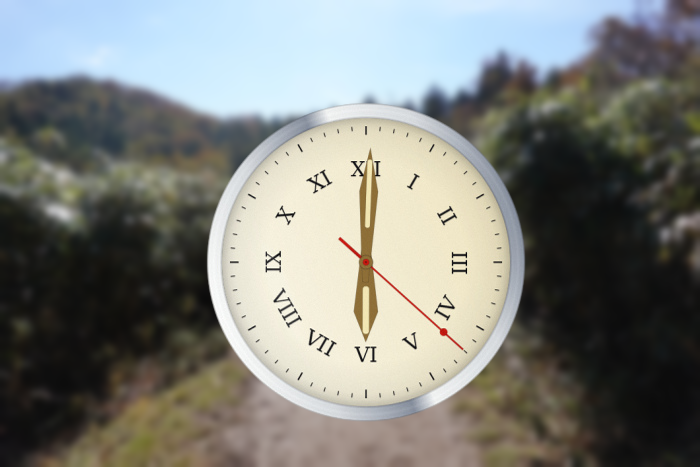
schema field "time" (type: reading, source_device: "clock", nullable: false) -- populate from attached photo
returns 6:00:22
